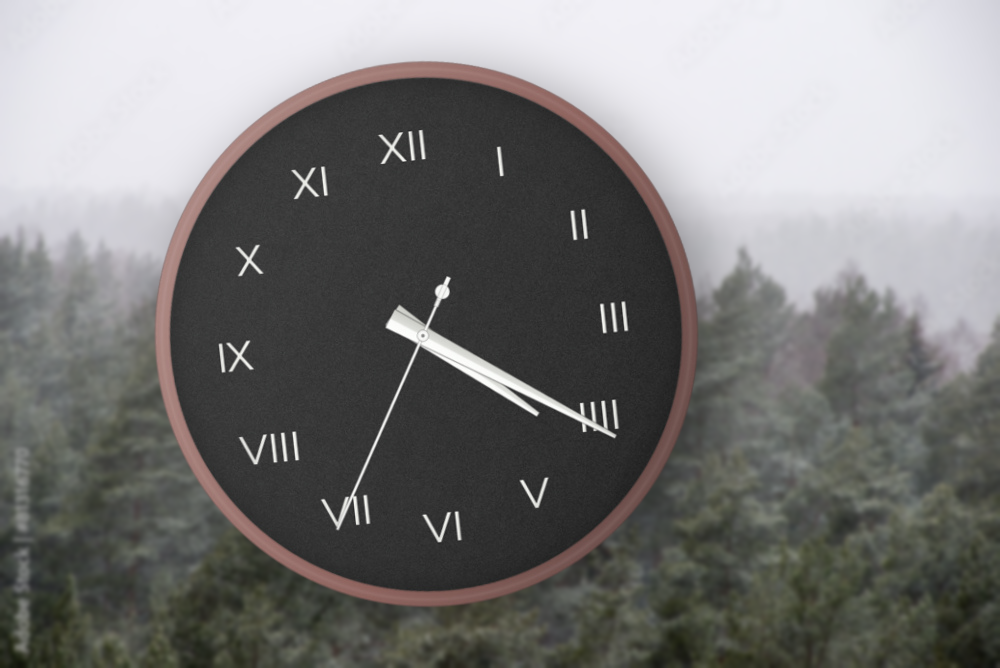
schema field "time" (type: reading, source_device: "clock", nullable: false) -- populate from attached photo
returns 4:20:35
